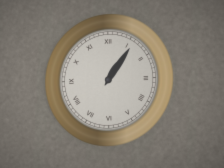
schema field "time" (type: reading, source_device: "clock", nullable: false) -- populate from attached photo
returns 1:06
